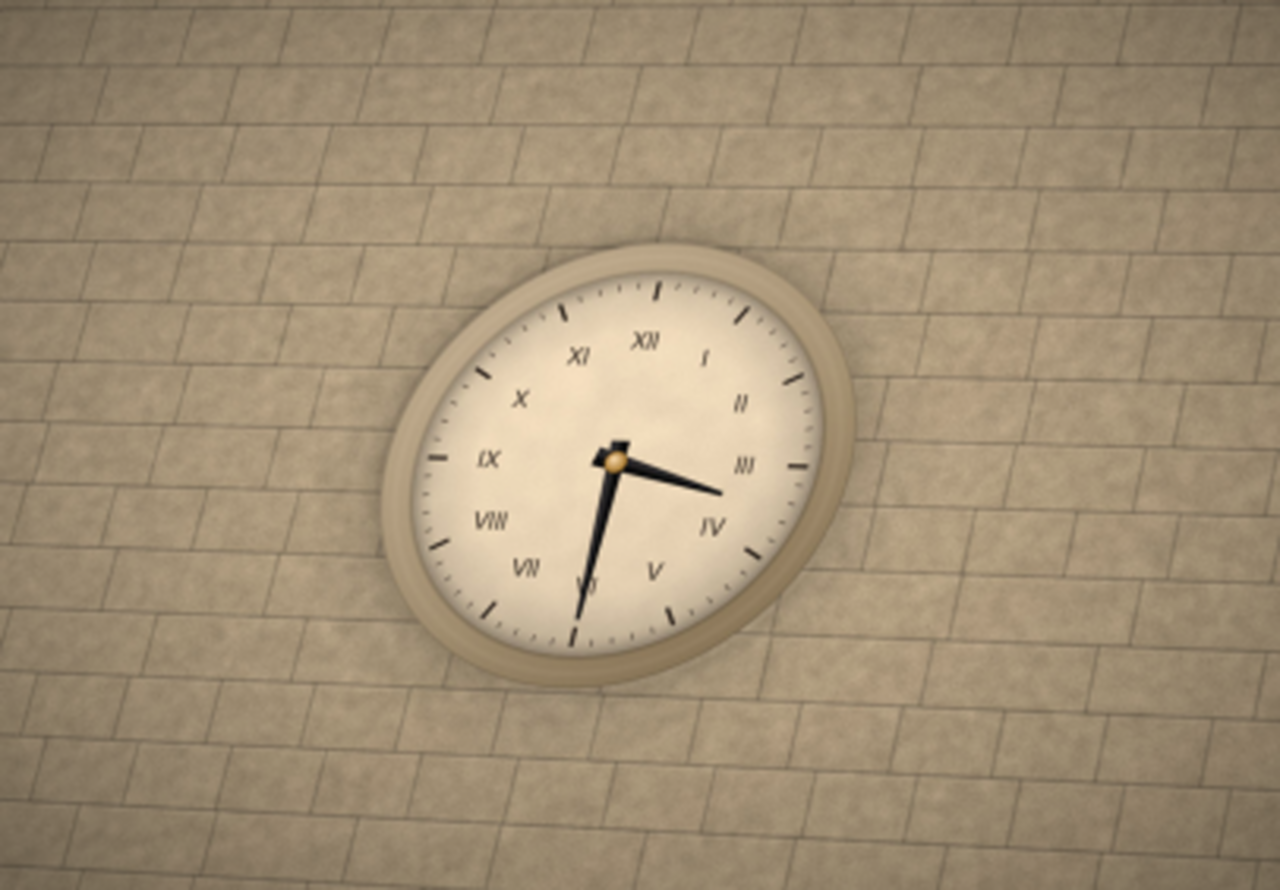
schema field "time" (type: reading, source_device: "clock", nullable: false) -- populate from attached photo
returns 3:30
